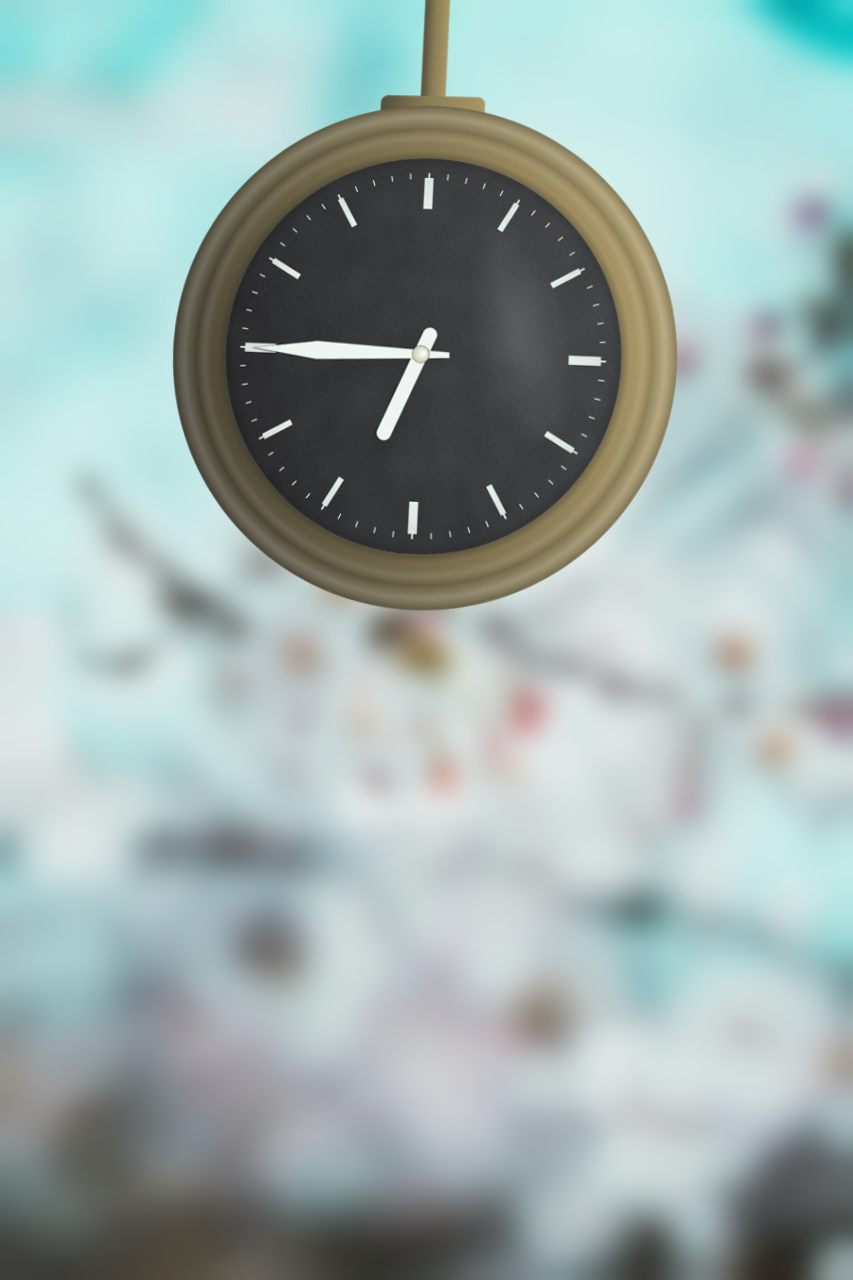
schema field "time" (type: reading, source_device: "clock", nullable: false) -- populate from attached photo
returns 6:45
